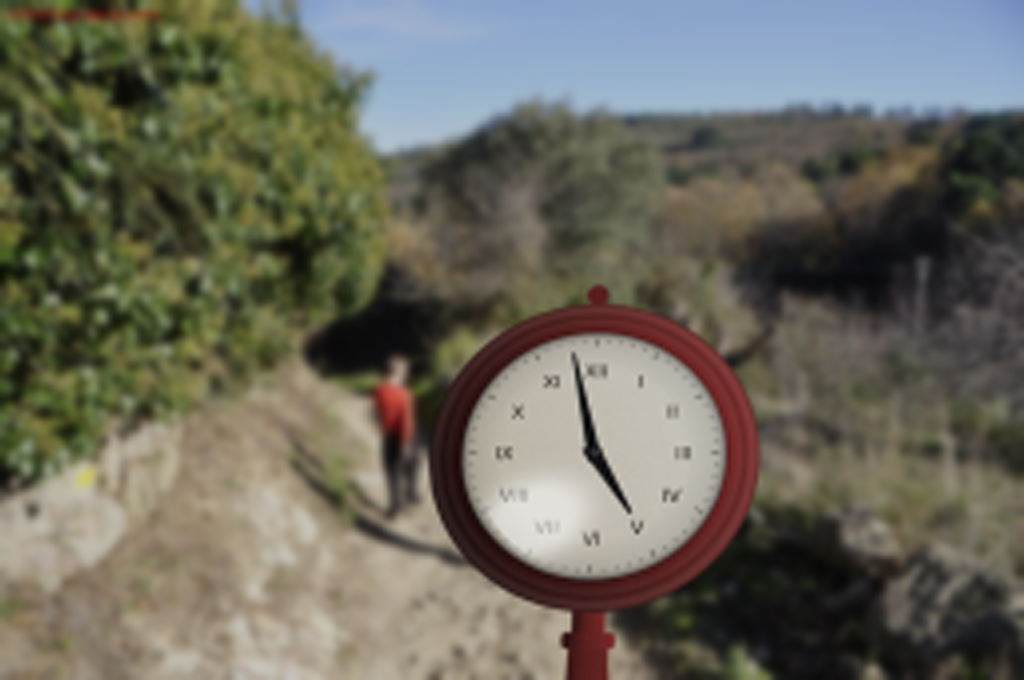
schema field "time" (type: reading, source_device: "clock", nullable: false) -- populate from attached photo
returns 4:58
